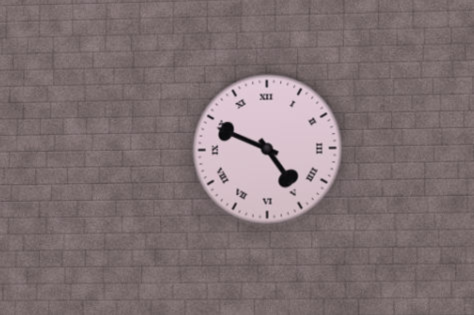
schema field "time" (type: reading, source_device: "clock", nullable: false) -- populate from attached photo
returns 4:49
